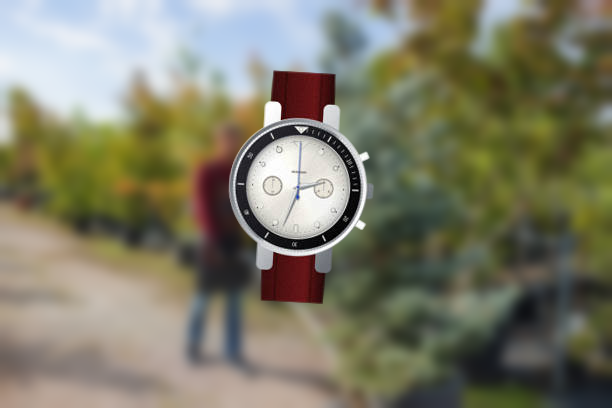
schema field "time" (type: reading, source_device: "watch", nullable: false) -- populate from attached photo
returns 2:33
